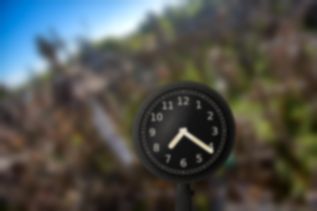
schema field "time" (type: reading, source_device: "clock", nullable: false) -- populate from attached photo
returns 7:21
